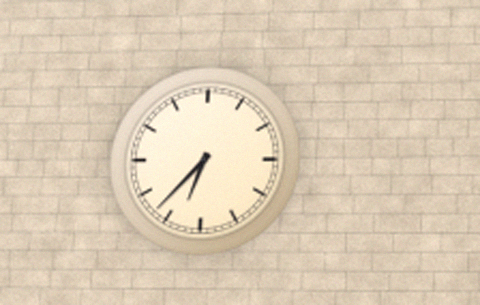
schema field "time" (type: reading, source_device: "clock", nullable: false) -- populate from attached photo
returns 6:37
